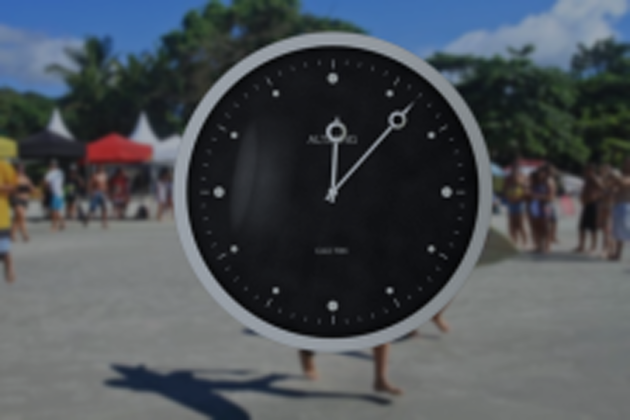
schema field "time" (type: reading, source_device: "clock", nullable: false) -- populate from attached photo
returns 12:07
